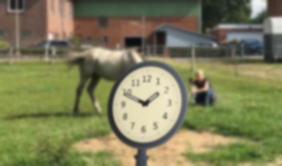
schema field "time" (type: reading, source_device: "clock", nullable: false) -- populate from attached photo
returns 1:49
